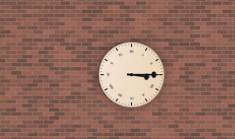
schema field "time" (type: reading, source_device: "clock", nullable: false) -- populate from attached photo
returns 3:15
